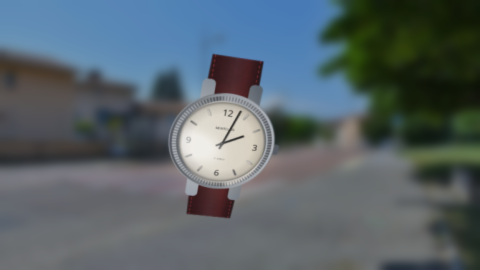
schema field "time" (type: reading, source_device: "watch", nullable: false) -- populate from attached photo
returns 2:03
